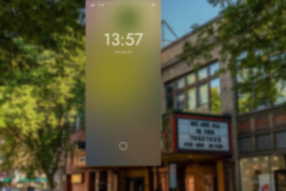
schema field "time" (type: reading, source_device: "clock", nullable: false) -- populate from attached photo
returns 13:57
